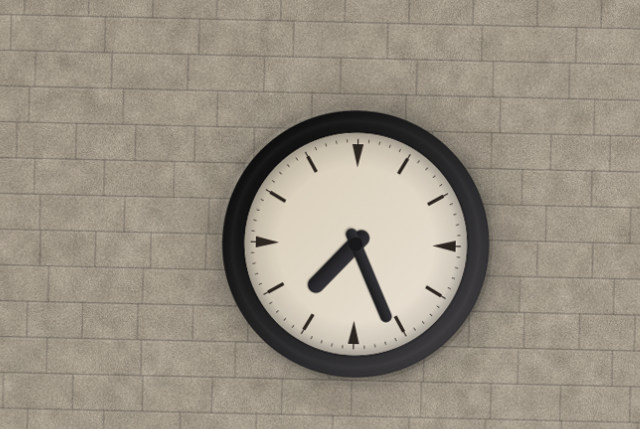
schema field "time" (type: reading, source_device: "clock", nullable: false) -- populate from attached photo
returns 7:26
